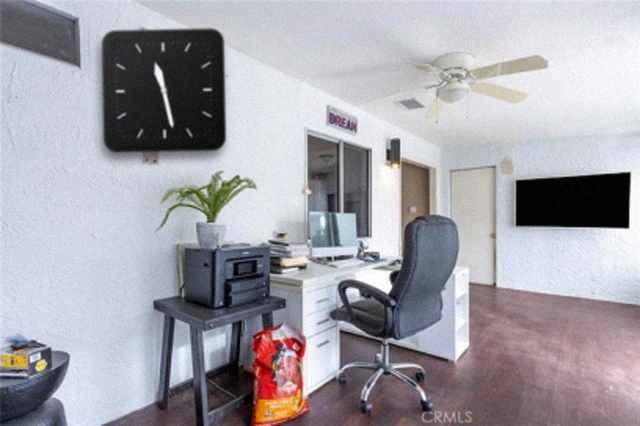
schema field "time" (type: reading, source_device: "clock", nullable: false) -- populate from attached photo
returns 11:28
